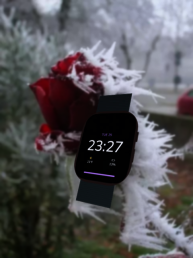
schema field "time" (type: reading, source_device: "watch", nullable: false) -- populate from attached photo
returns 23:27
